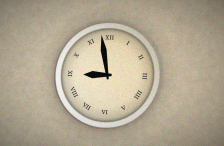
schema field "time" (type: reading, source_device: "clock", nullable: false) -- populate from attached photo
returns 8:58
